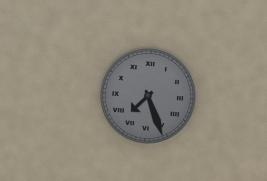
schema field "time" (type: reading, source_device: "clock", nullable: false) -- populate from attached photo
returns 7:26
